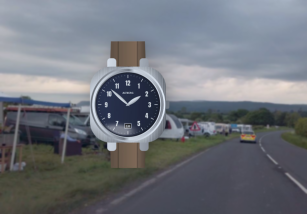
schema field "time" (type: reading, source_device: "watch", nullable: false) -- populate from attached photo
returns 1:52
